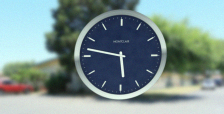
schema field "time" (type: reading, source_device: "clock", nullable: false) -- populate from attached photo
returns 5:47
